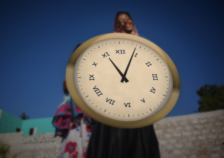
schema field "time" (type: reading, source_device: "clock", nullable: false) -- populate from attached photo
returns 11:04
